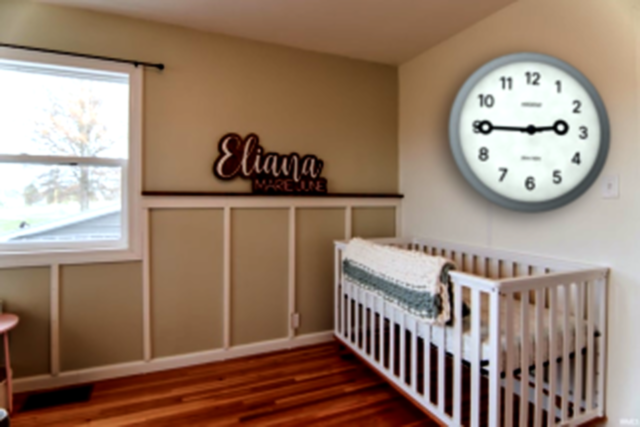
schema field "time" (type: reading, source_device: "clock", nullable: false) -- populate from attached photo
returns 2:45
